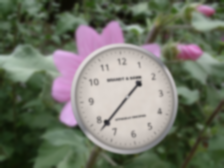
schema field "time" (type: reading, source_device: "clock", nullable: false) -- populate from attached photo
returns 1:38
